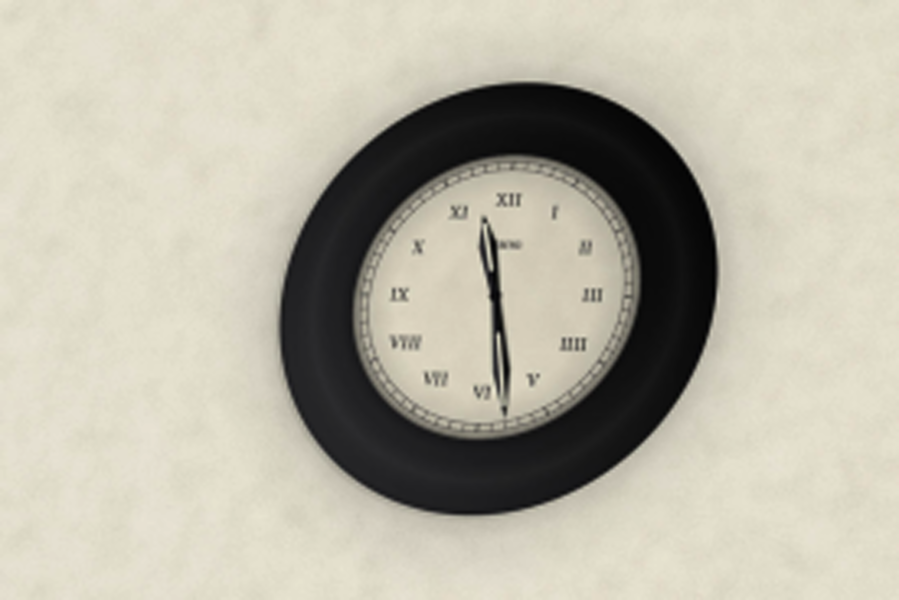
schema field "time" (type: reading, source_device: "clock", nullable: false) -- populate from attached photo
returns 11:28
